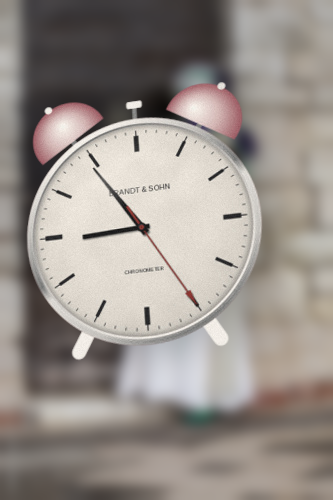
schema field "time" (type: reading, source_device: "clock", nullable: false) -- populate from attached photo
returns 8:54:25
